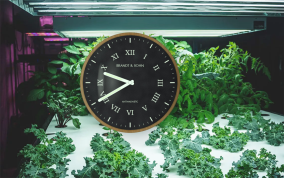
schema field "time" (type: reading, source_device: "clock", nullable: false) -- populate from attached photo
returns 9:40
